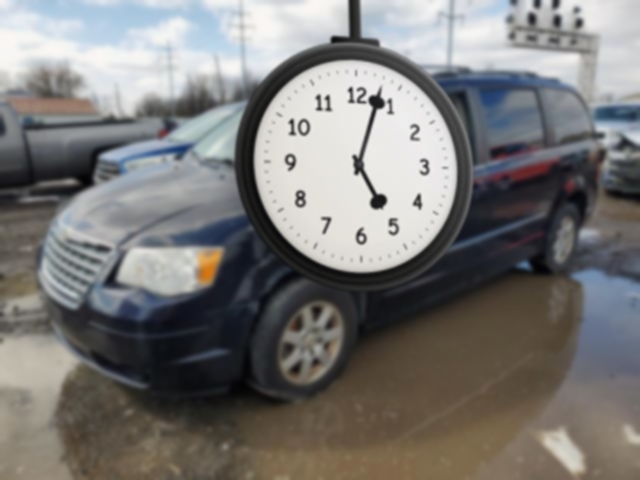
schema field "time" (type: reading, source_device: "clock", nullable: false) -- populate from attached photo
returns 5:03
